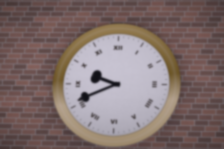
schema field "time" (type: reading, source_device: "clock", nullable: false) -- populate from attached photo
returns 9:41
